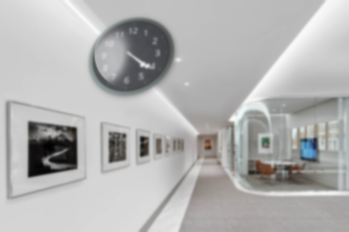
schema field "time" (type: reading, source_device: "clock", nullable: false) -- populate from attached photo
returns 4:21
